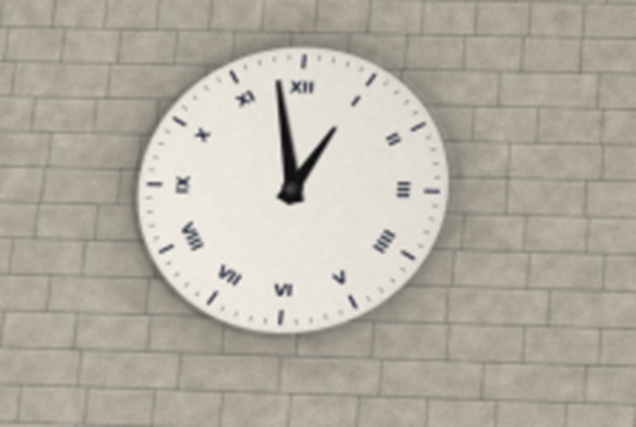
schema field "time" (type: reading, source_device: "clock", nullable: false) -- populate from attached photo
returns 12:58
